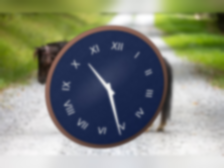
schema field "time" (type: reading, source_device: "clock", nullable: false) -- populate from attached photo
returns 10:26
